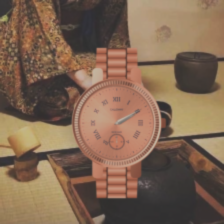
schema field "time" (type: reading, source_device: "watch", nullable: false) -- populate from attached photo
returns 2:10
